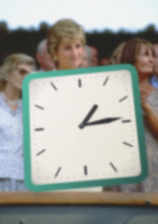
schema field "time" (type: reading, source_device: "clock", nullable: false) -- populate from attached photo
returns 1:14
